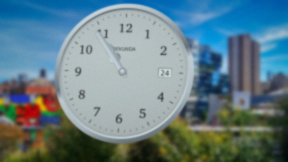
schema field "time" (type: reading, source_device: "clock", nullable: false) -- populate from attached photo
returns 10:54
